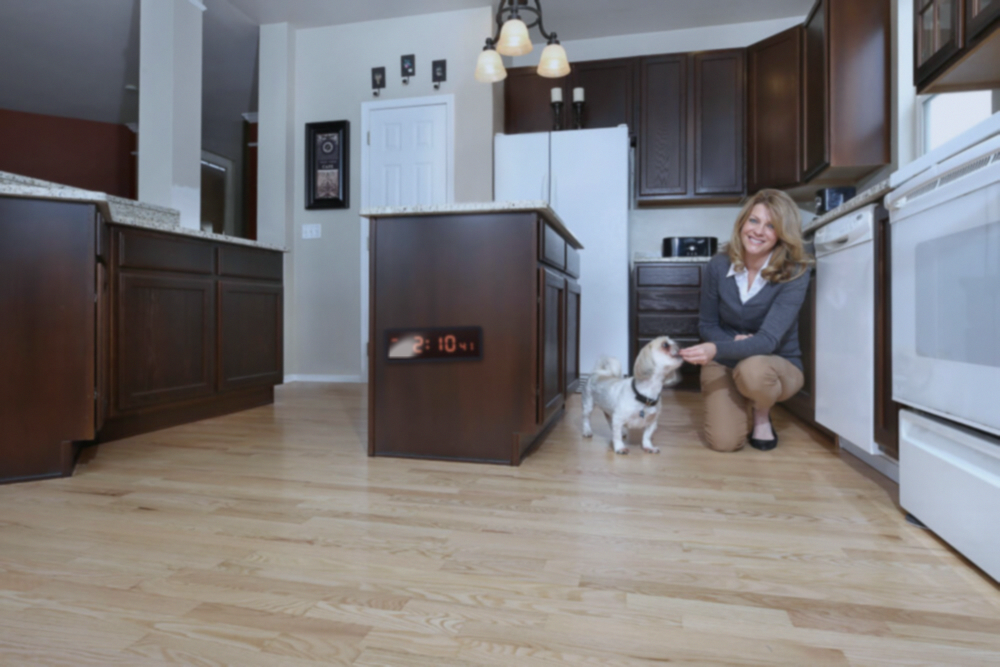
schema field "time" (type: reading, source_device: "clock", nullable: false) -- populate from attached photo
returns 2:10
